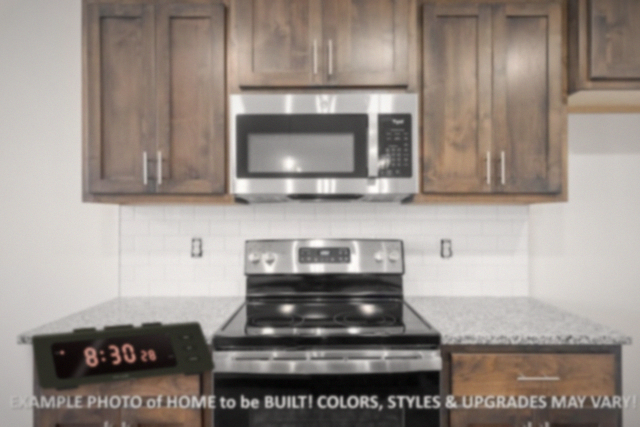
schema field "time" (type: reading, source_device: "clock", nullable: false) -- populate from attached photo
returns 8:30
